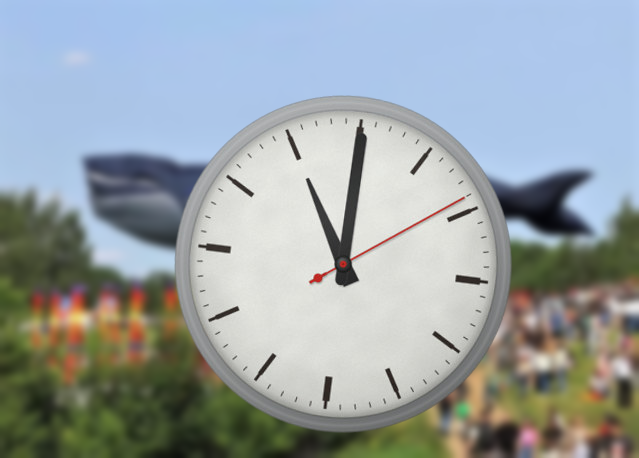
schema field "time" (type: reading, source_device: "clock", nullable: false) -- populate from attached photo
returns 11:00:09
